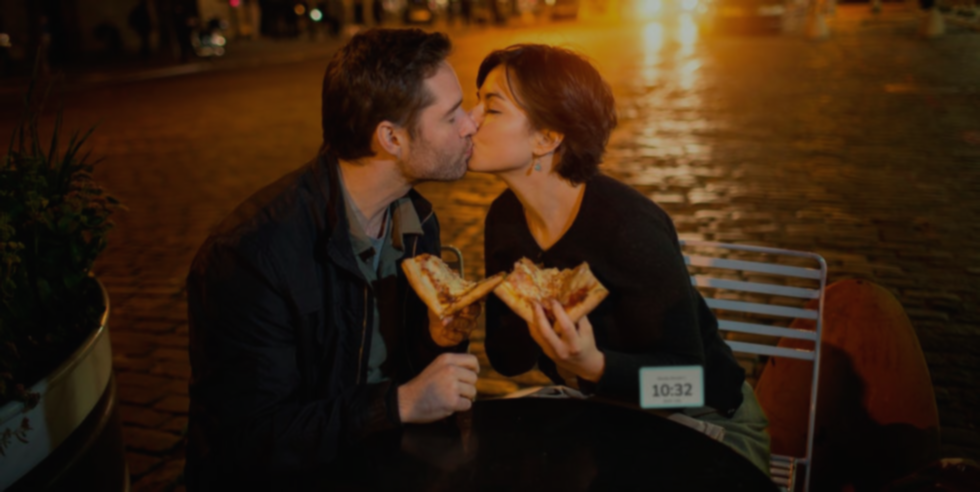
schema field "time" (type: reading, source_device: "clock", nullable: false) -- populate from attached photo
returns 10:32
